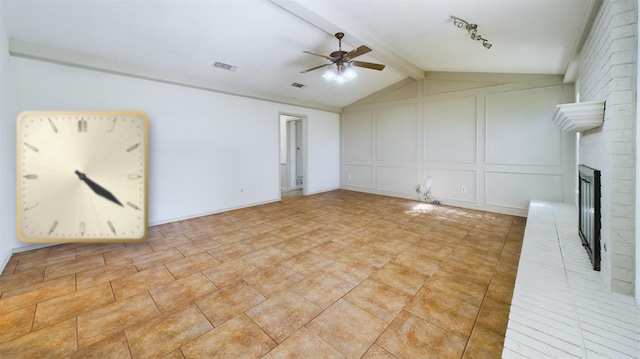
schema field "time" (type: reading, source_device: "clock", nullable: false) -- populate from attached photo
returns 4:21
